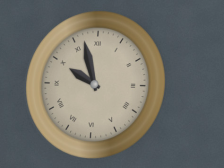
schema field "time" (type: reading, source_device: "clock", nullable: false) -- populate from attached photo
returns 9:57
